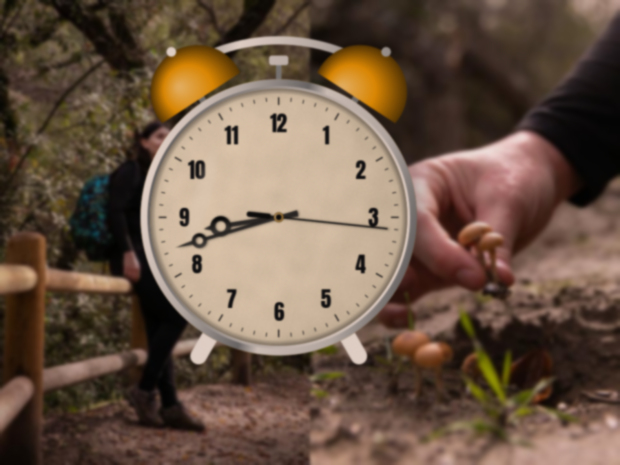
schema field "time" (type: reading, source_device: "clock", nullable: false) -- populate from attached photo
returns 8:42:16
